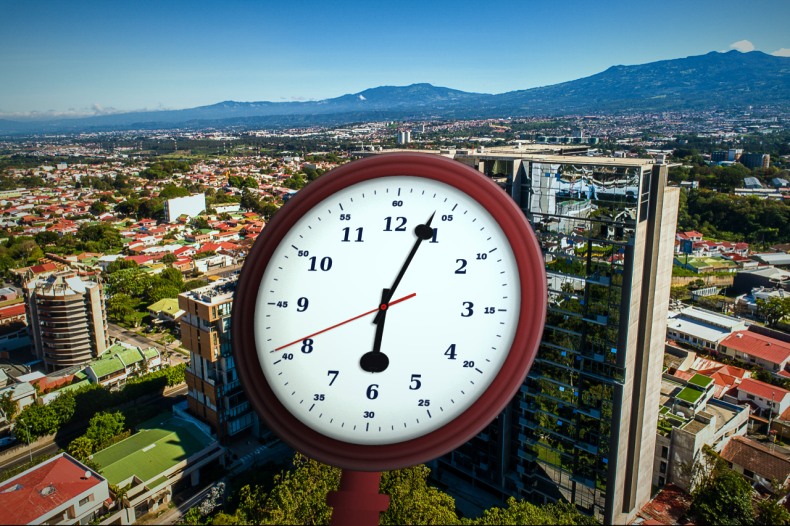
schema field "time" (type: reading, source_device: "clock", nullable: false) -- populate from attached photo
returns 6:03:41
